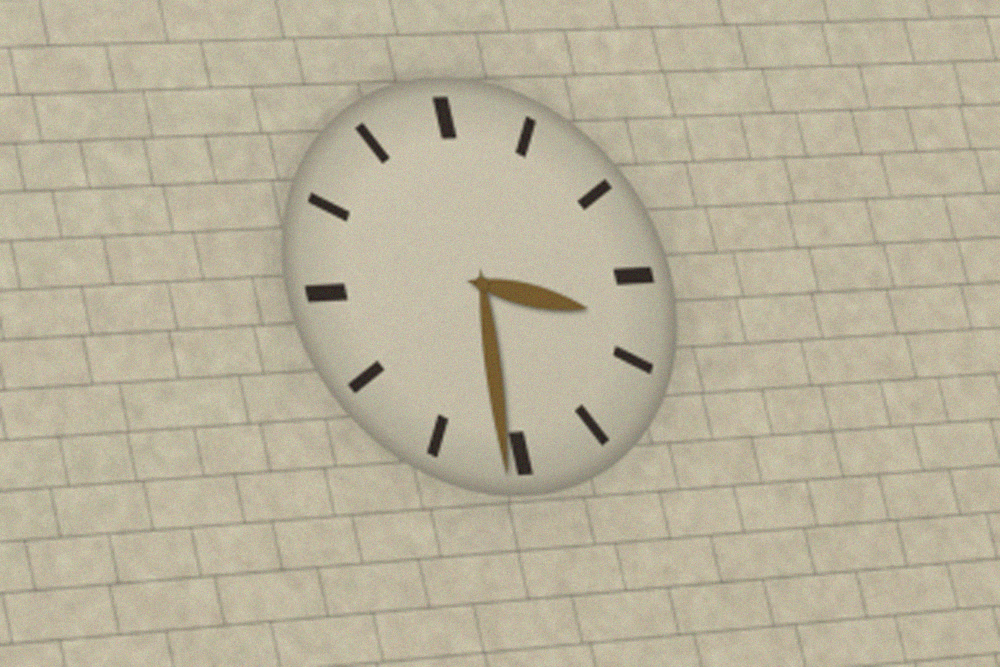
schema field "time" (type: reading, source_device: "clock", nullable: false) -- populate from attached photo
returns 3:31
